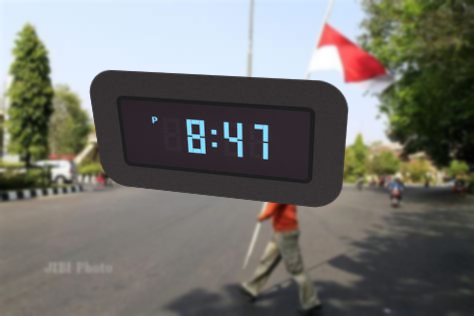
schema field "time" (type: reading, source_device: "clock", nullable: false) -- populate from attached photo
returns 8:47
